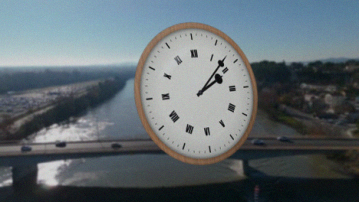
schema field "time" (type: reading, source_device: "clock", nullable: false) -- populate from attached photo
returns 2:08
